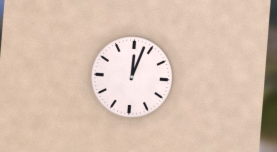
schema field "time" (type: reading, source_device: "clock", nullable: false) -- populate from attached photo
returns 12:03
